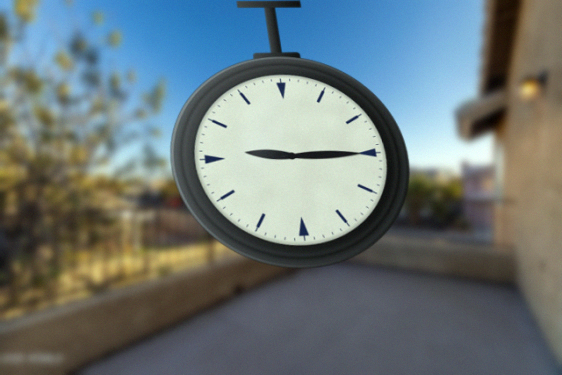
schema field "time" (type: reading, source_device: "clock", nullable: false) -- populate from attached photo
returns 9:15
